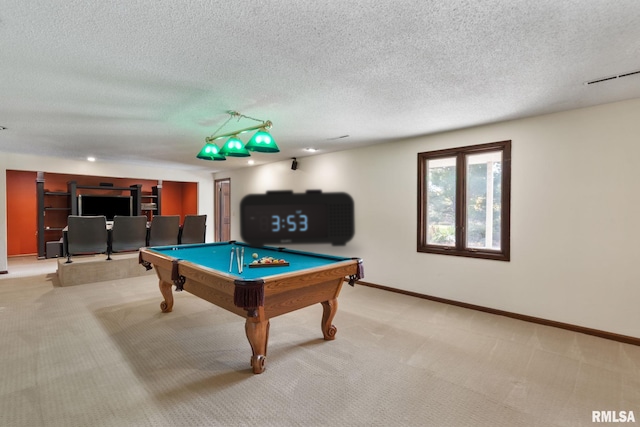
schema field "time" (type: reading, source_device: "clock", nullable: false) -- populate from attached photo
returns 3:53
